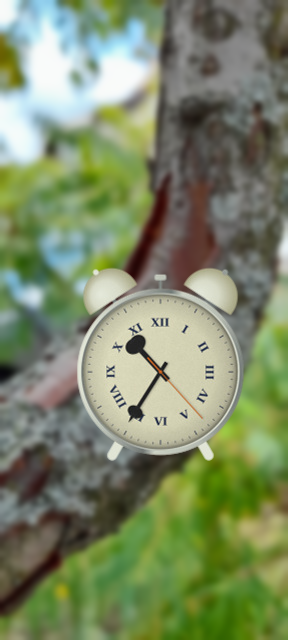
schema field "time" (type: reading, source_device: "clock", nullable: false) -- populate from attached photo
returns 10:35:23
